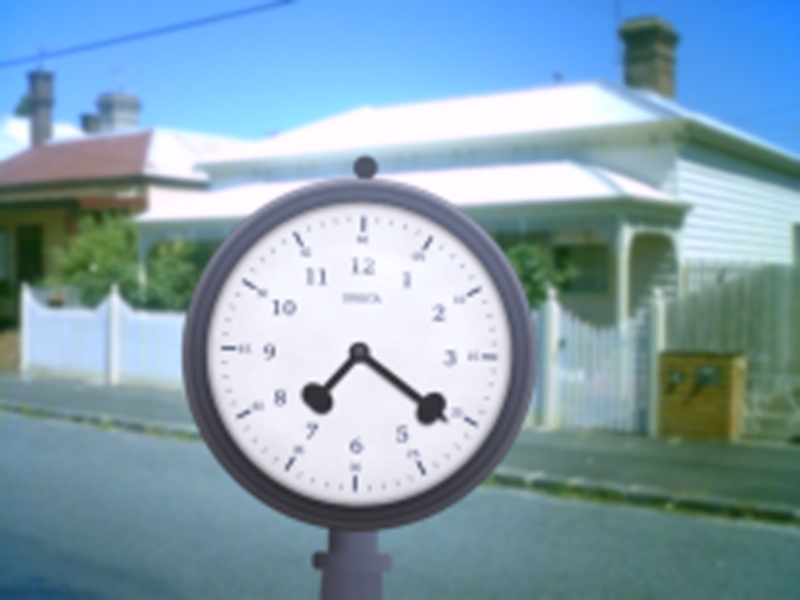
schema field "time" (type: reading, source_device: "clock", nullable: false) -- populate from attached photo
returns 7:21
